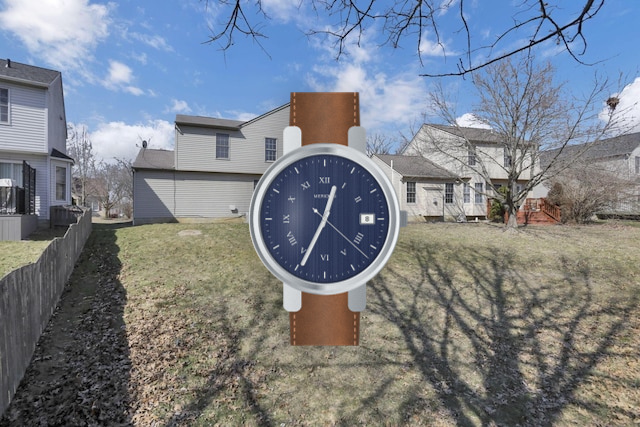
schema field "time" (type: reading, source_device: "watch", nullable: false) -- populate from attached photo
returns 12:34:22
